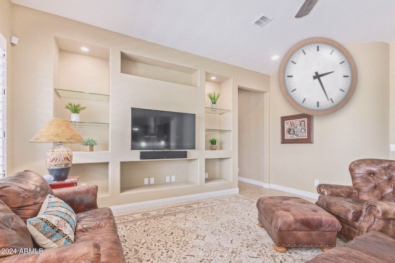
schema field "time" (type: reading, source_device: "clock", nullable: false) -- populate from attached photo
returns 2:26
